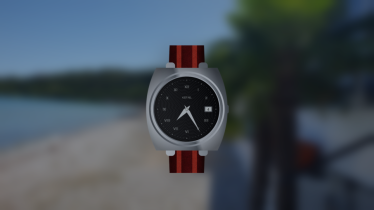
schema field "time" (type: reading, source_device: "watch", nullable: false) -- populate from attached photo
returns 7:25
